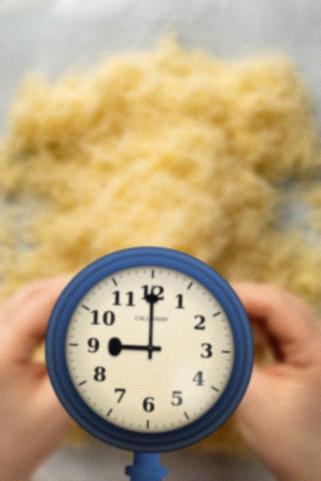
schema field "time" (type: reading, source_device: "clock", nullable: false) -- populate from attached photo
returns 9:00
